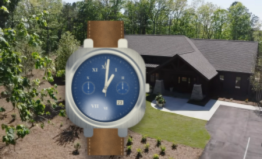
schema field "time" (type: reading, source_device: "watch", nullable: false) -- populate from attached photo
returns 1:01
